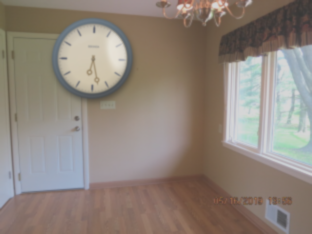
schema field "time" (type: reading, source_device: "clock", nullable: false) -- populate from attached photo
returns 6:28
